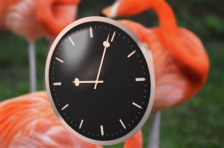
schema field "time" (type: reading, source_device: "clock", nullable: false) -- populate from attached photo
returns 9:04
